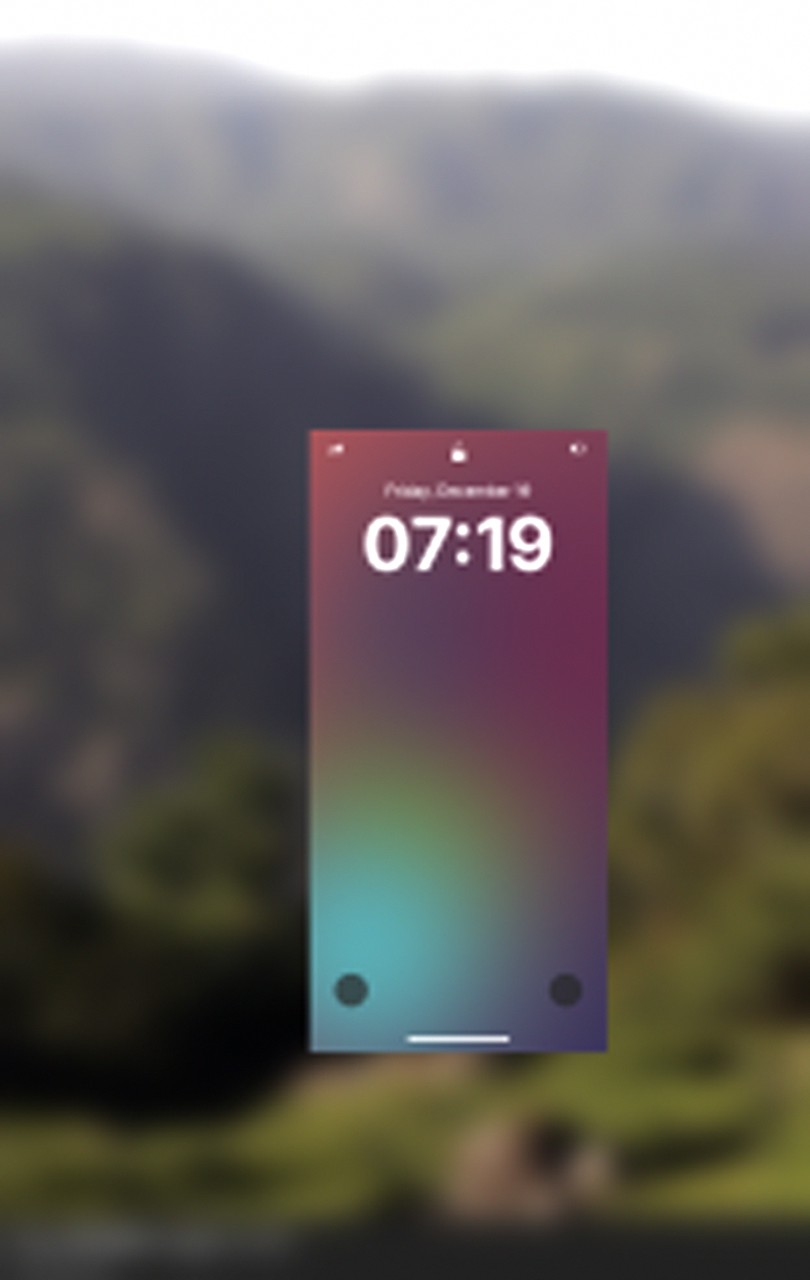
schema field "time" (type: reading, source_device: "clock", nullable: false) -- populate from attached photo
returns 7:19
